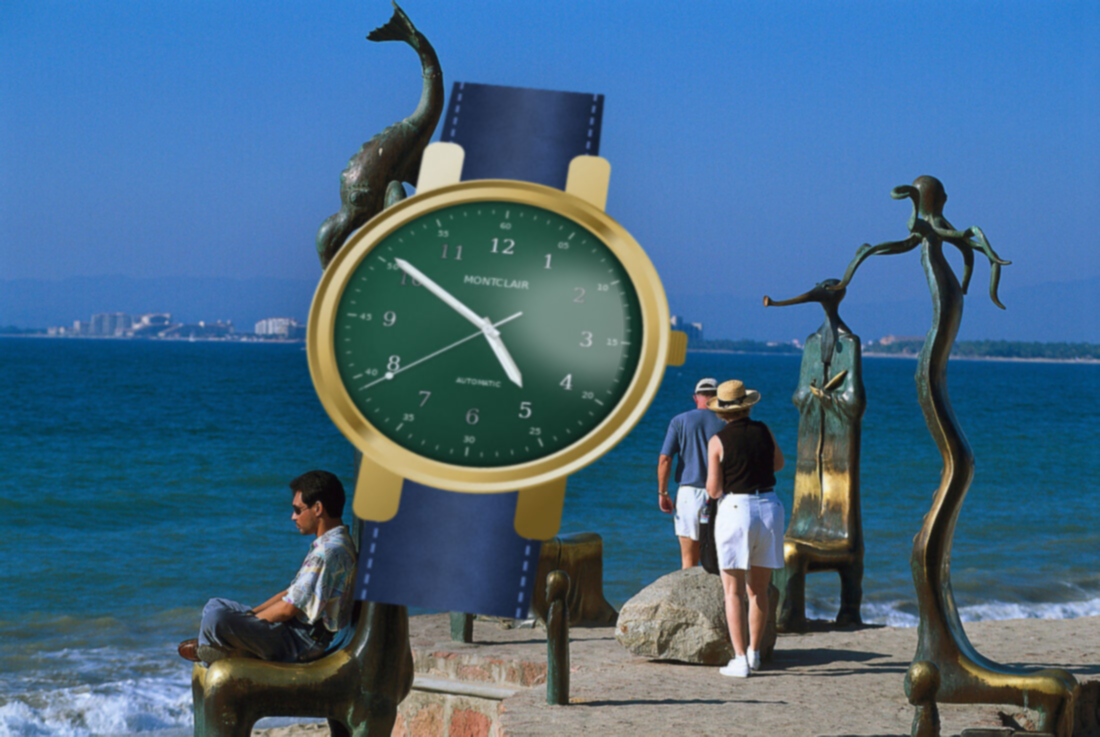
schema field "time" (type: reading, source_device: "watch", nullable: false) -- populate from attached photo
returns 4:50:39
